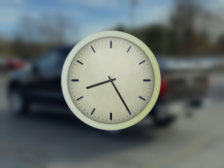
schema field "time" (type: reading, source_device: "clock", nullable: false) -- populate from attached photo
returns 8:25
